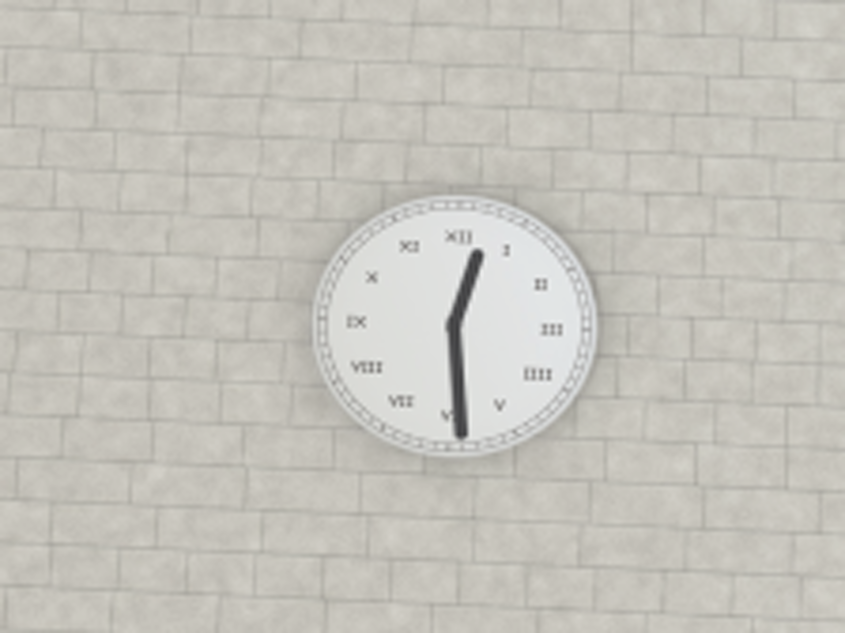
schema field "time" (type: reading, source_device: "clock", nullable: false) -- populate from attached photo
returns 12:29
